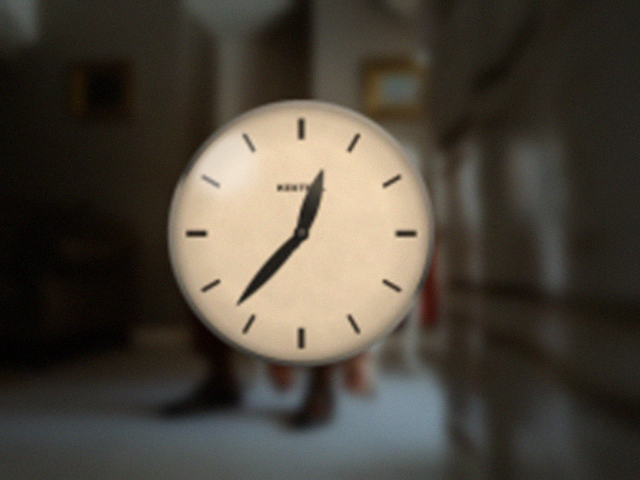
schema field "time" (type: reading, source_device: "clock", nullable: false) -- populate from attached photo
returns 12:37
